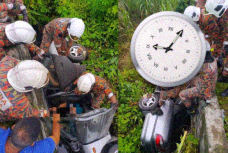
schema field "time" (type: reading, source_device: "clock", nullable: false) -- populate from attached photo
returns 9:05
